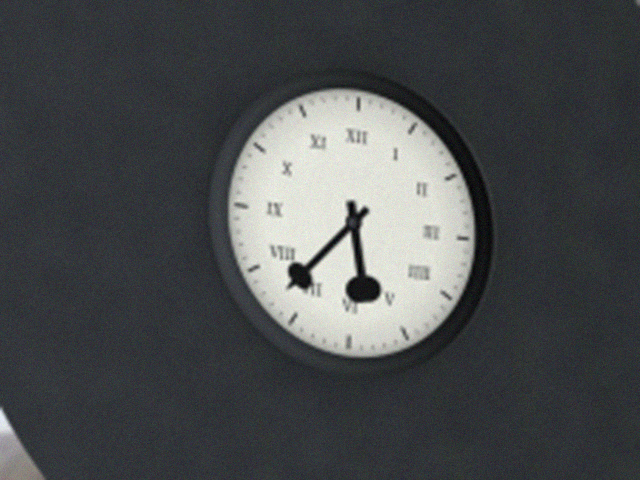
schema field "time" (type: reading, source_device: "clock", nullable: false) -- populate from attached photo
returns 5:37
